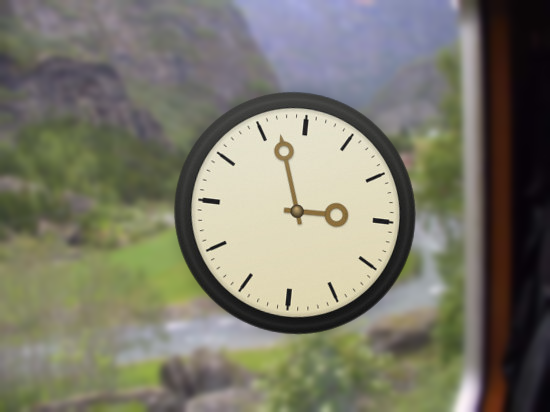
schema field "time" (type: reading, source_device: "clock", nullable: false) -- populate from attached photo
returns 2:57
